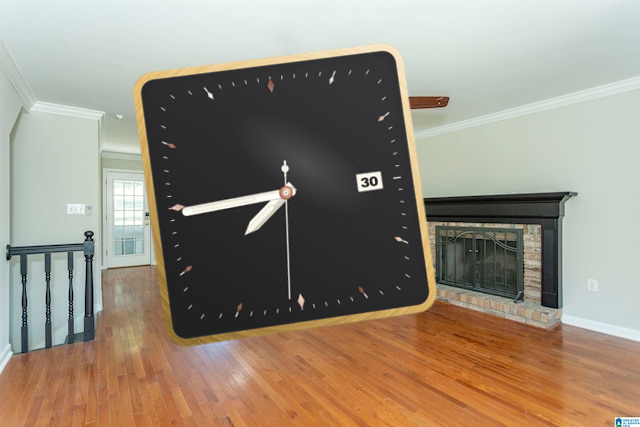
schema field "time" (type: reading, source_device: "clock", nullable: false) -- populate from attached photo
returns 7:44:31
